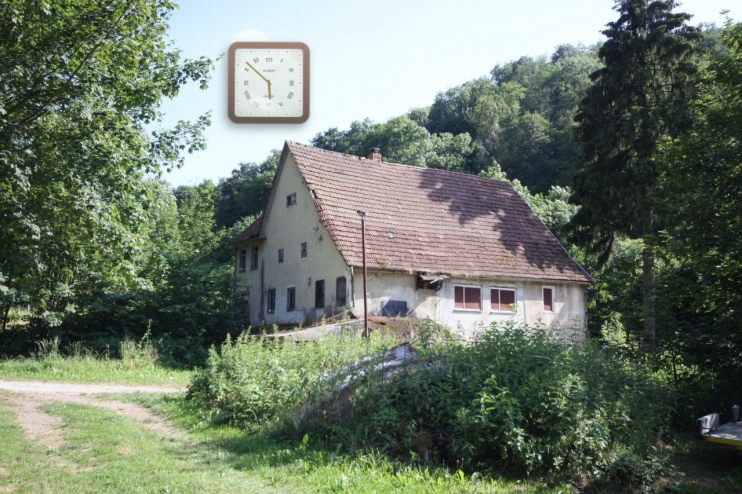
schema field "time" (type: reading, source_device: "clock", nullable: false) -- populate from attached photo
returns 5:52
